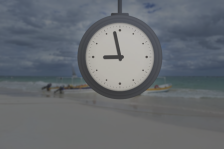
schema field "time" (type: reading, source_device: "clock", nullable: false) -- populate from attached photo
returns 8:58
